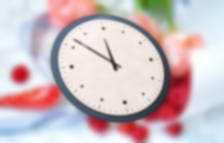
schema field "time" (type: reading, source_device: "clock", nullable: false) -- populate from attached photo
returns 11:52
